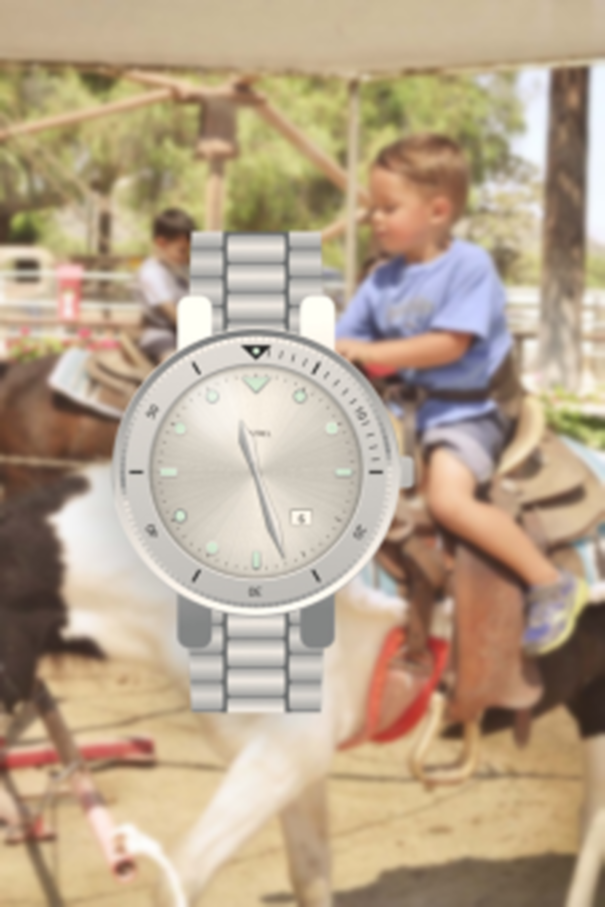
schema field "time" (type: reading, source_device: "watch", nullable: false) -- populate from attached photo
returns 11:27
